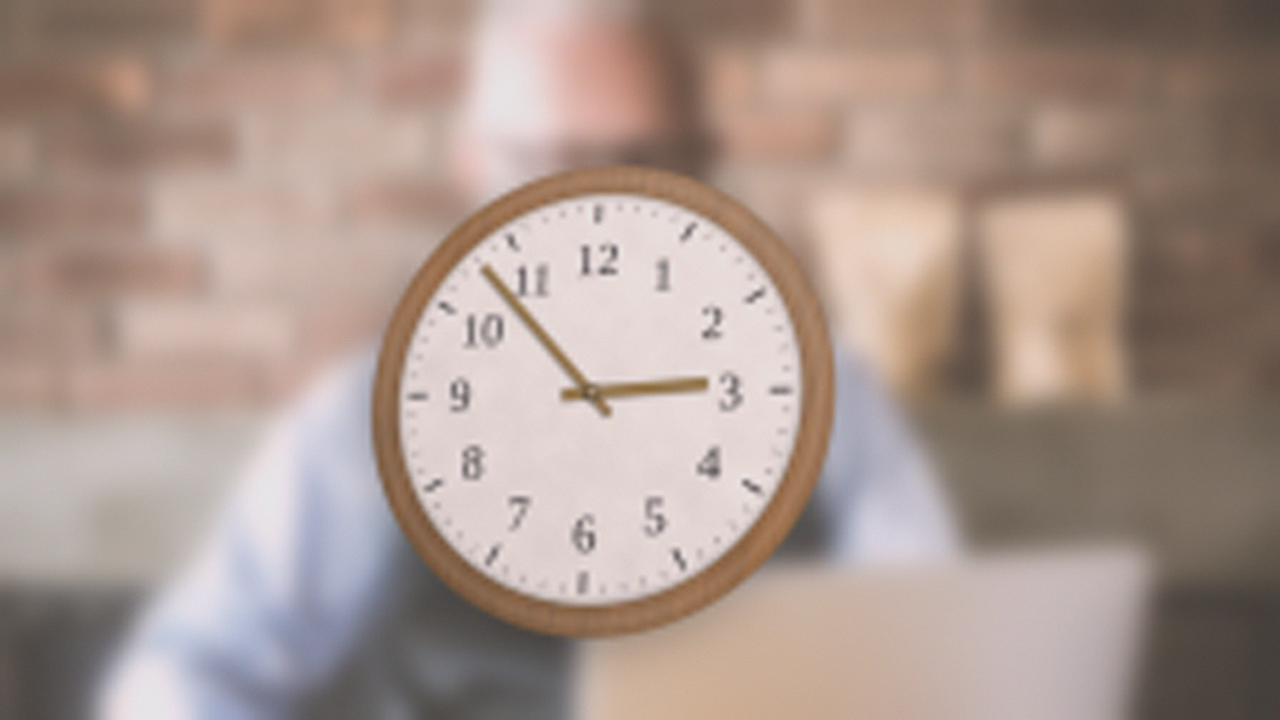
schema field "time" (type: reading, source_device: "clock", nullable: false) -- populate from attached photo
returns 2:53
